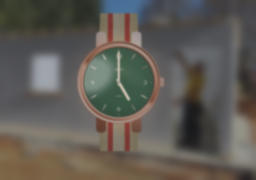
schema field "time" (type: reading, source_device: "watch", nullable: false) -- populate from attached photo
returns 5:00
